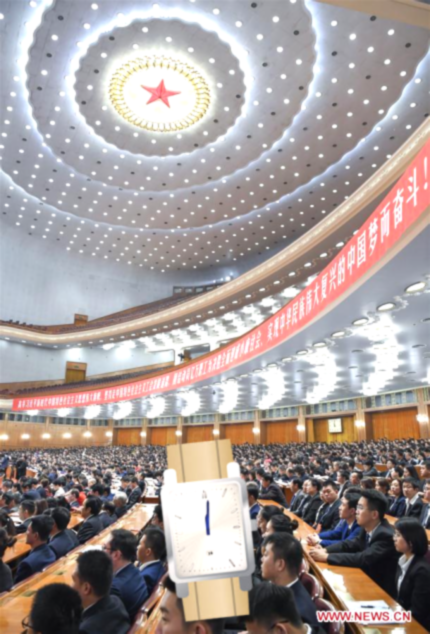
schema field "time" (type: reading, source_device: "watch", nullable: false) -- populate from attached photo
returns 12:01
